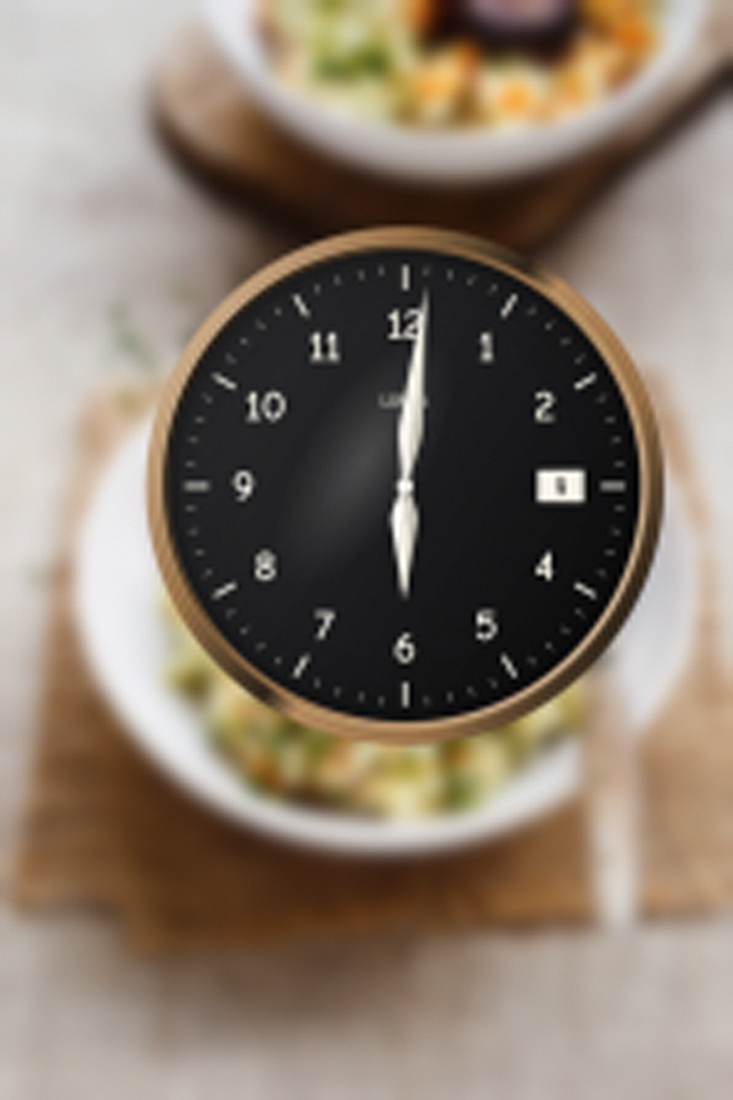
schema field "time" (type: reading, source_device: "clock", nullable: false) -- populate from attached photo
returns 6:01
